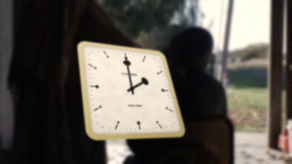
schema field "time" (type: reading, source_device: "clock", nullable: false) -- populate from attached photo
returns 2:00
